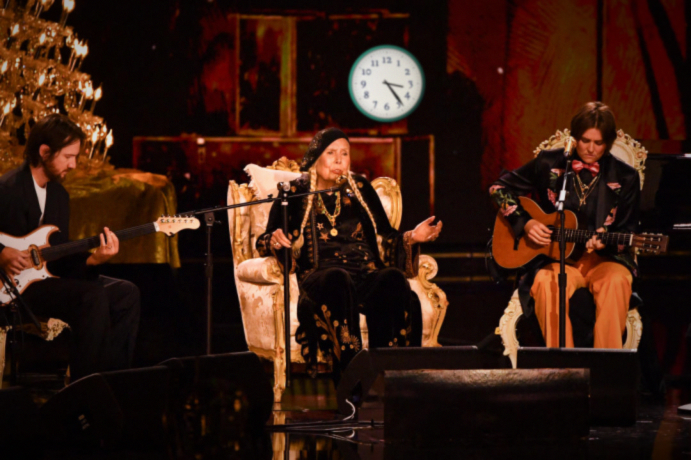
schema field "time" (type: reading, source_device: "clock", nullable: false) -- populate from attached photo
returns 3:24
